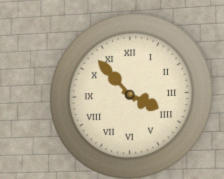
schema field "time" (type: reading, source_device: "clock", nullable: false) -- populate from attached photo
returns 3:53
